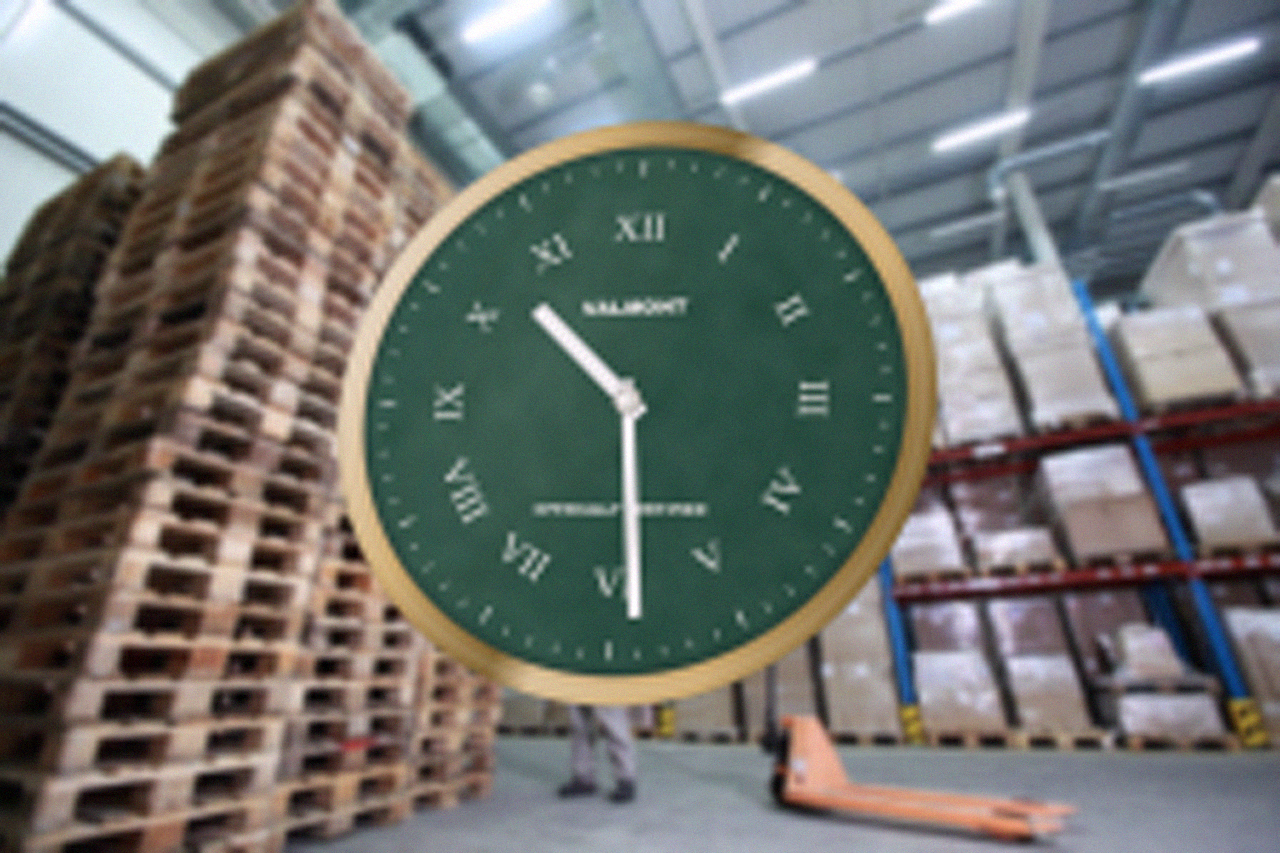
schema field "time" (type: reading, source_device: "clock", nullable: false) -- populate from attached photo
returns 10:29
